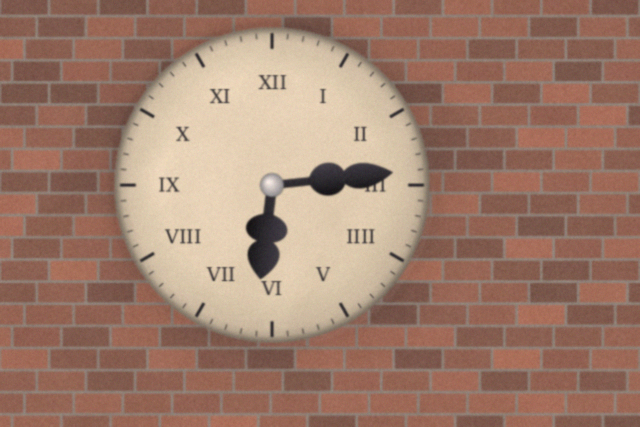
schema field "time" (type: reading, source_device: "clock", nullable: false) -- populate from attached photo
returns 6:14
